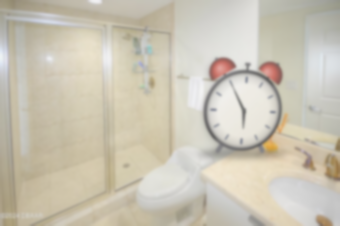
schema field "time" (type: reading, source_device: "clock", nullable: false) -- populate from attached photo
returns 5:55
